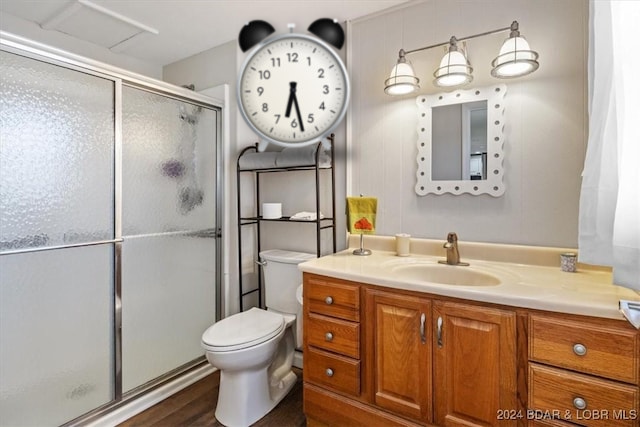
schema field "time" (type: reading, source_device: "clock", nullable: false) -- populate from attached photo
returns 6:28
